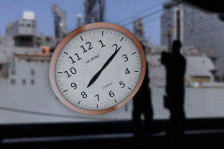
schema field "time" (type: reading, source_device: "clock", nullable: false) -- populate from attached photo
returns 8:11
